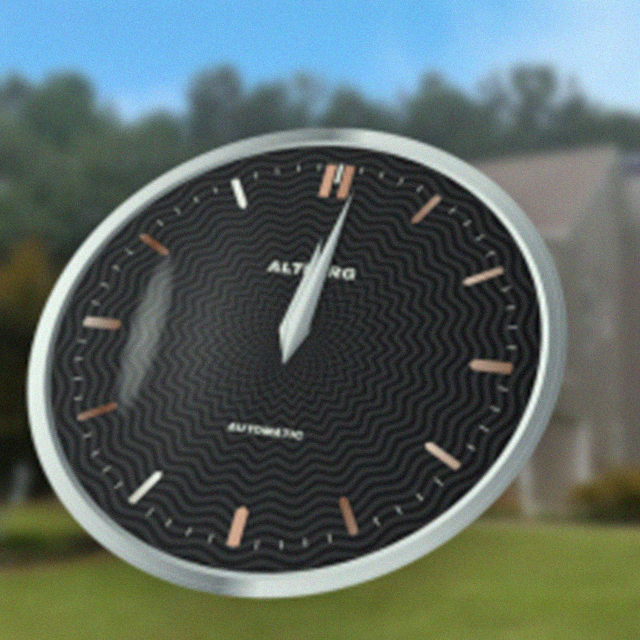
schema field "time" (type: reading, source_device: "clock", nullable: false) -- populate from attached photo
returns 12:01
